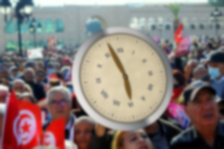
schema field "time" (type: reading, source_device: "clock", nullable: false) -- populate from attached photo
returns 5:57
